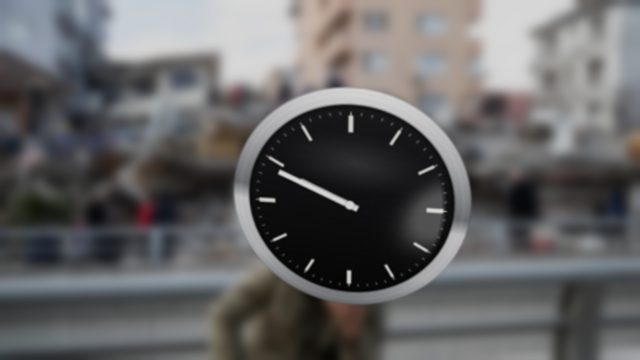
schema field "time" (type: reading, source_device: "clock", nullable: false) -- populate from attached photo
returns 9:49
